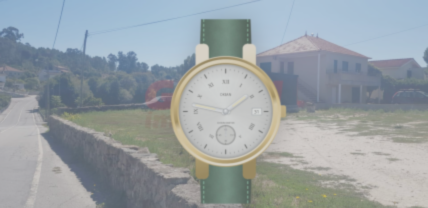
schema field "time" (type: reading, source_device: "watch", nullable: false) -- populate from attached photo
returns 1:47
